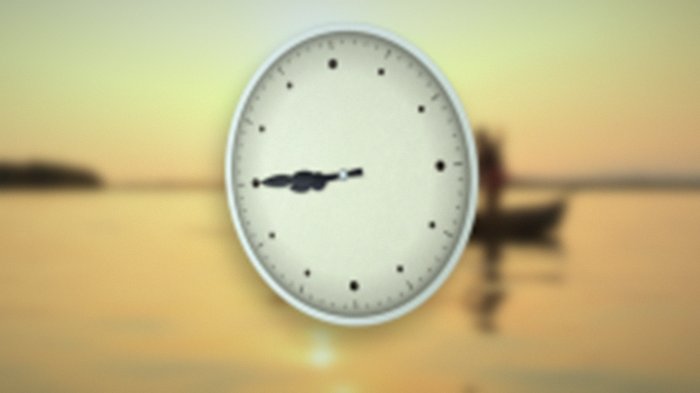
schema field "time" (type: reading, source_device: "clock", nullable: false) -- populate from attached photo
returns 8:45
